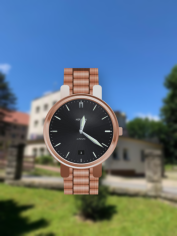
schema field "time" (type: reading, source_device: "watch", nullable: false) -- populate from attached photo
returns 12:21
